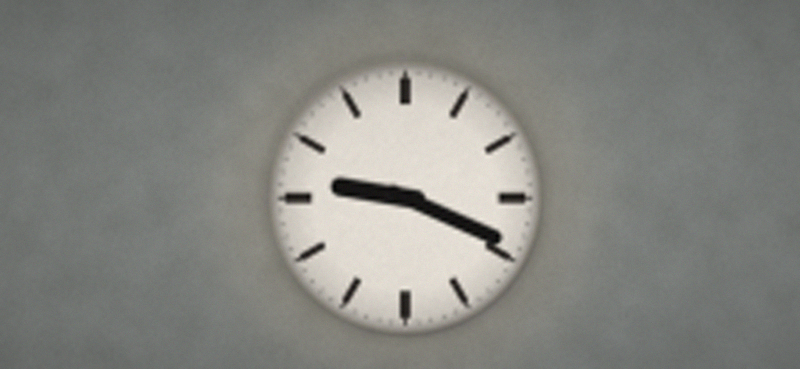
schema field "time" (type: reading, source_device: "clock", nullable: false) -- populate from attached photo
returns 9:19
